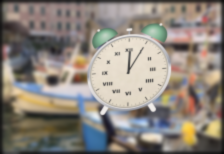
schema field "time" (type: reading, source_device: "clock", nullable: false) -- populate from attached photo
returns 12:05
